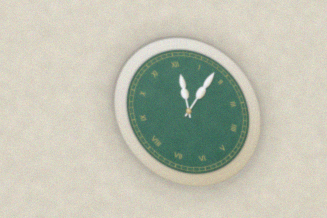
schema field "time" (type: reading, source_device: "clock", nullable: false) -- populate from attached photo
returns 12:08
